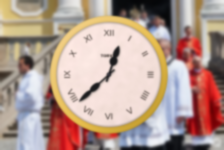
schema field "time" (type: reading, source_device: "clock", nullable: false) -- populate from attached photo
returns 12:38
